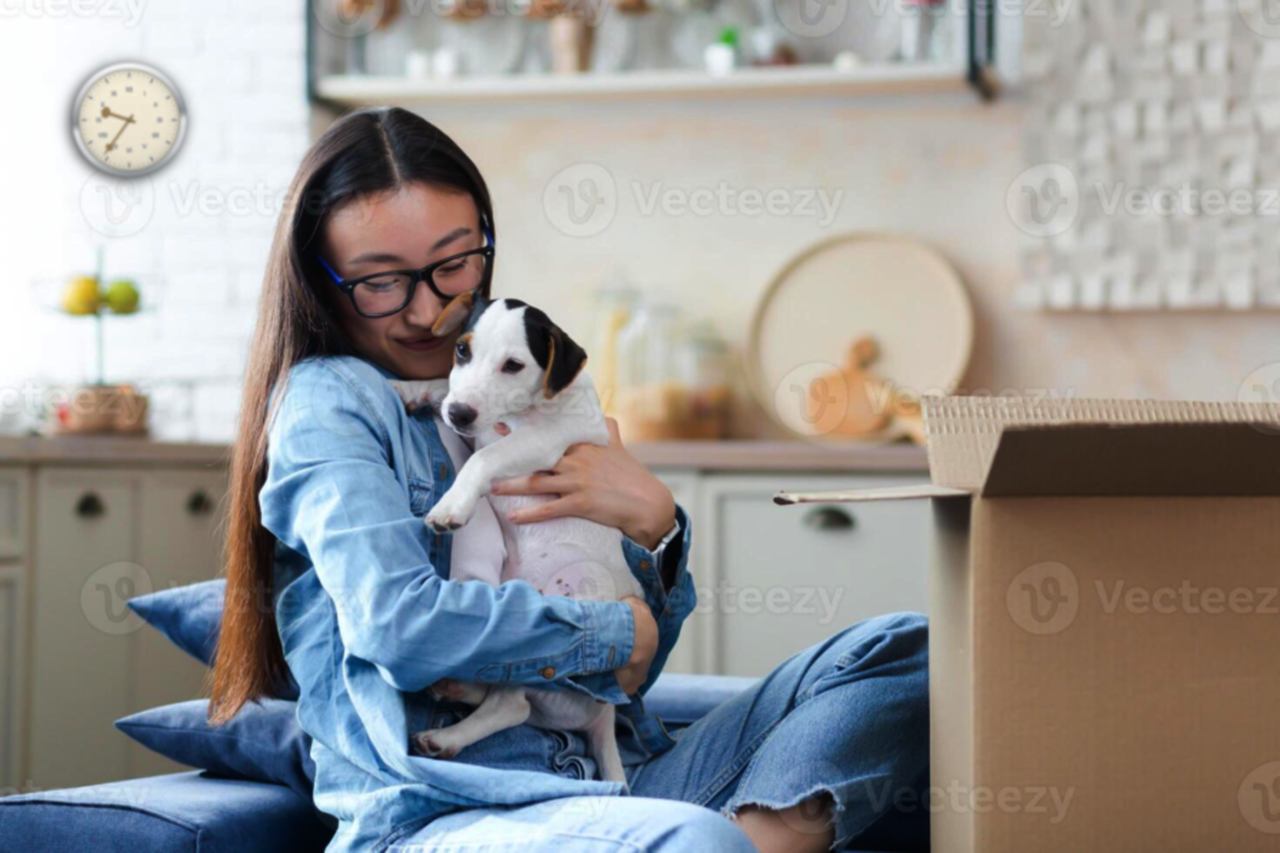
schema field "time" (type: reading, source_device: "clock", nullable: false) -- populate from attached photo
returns 9:36
